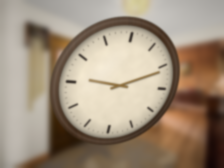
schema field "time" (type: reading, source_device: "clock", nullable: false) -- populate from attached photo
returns 9:11
